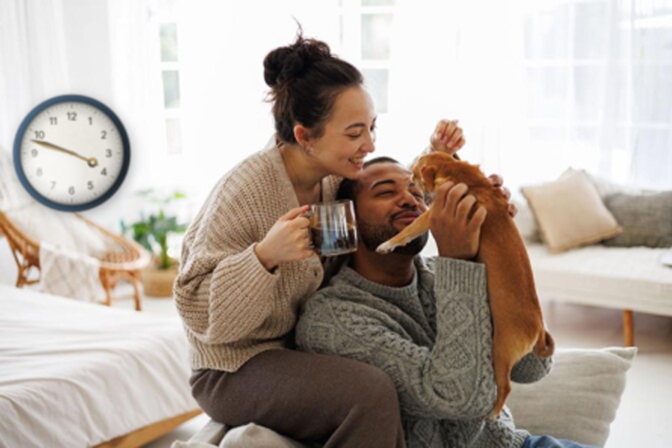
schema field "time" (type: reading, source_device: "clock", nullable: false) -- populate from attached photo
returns 3:48
